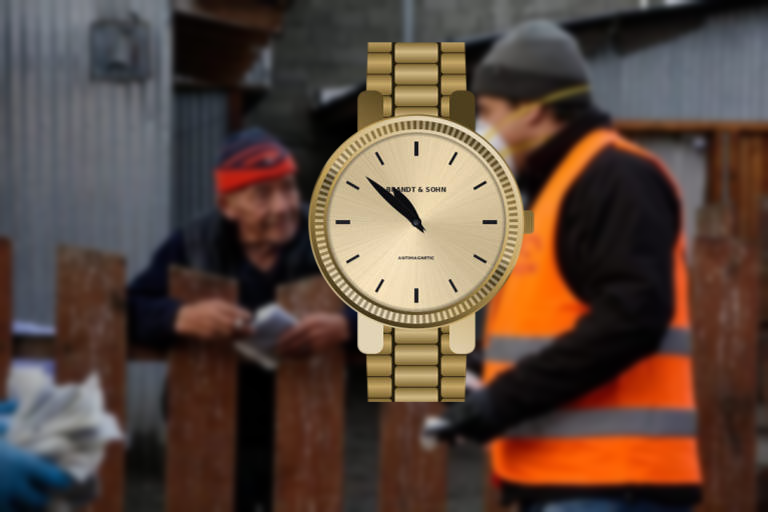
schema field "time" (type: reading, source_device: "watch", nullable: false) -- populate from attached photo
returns 10:52
